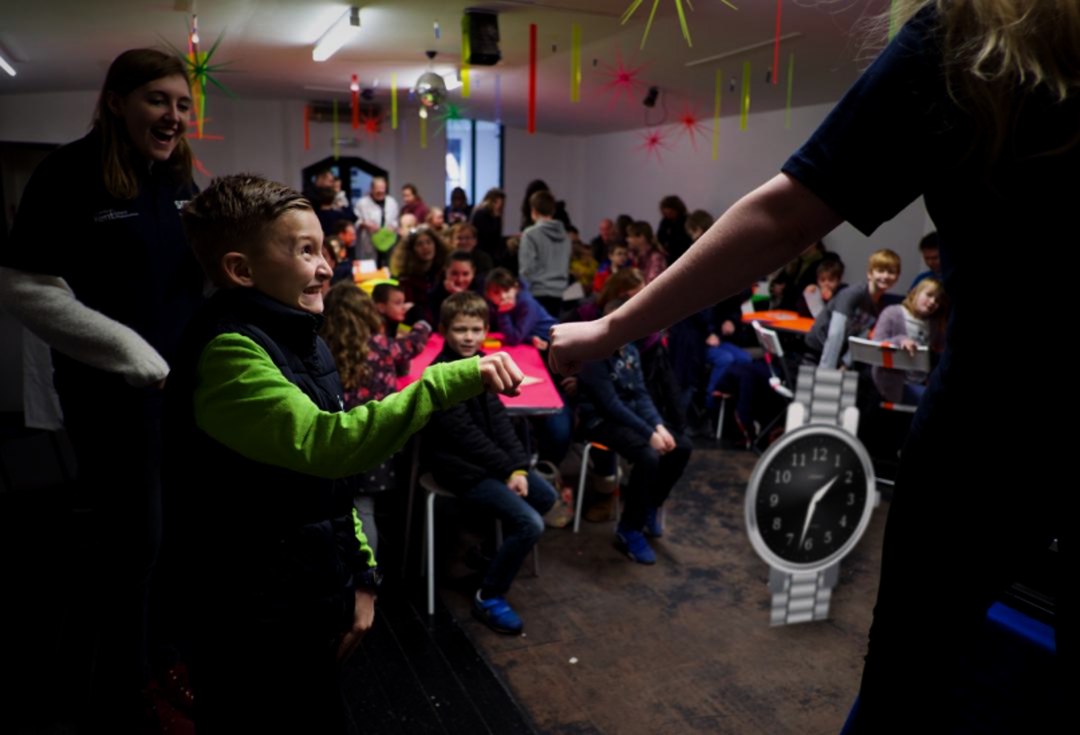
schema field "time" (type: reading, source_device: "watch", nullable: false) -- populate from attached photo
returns 1:32
